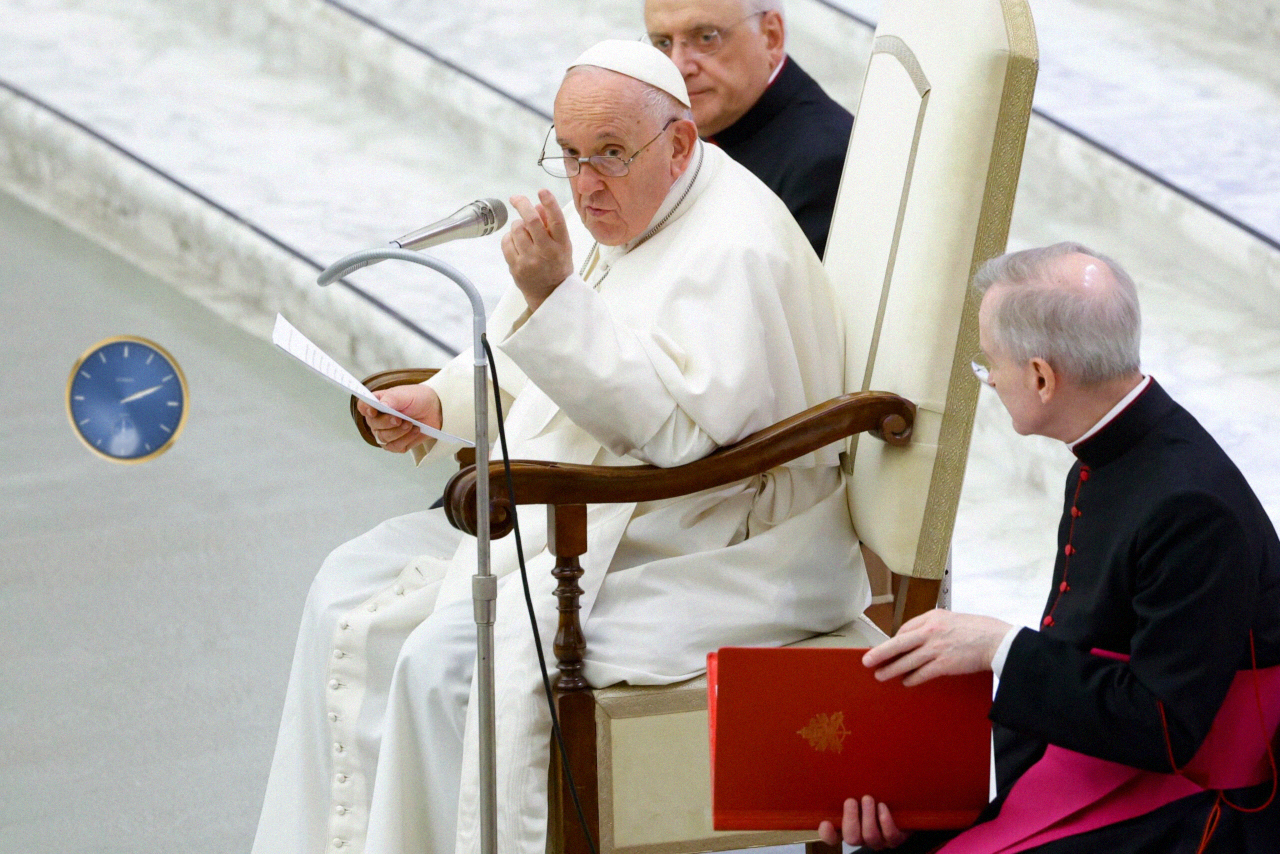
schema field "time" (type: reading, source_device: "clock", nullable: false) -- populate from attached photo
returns 2:11
